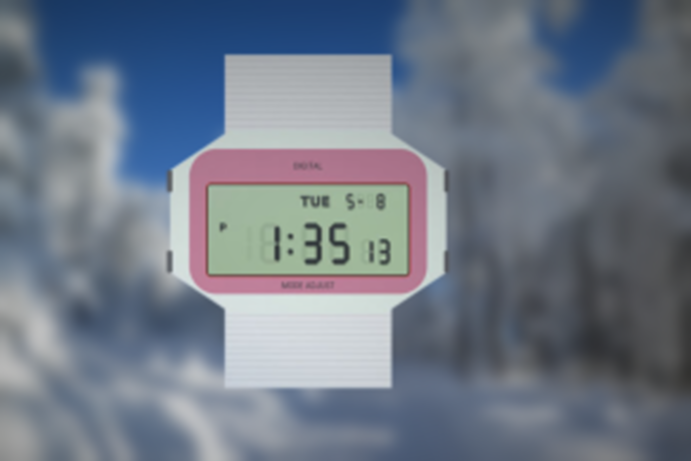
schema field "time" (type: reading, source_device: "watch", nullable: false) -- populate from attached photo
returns 1:35:13
